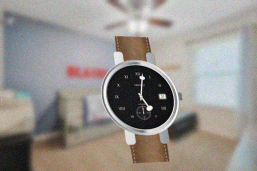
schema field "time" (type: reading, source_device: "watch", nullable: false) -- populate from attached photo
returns 5:02
